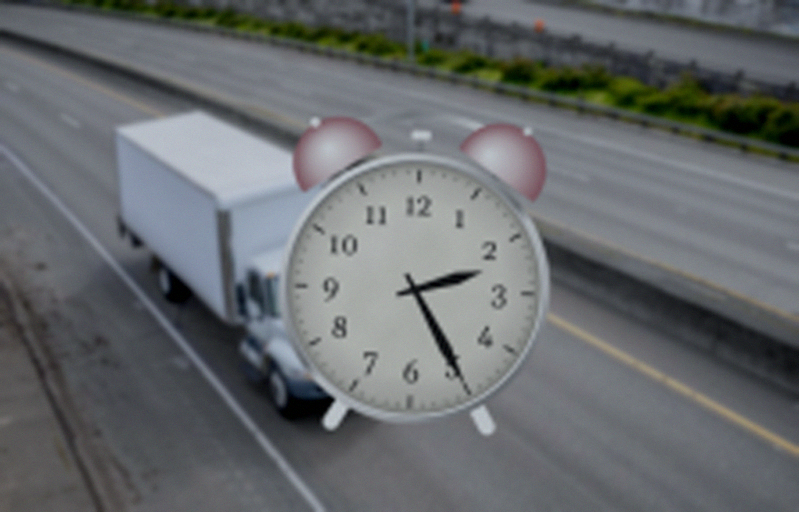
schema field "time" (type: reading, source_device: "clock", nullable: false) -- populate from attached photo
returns 2:25
